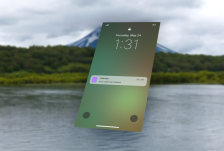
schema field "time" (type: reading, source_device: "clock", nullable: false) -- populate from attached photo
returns 1:31
